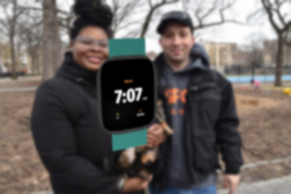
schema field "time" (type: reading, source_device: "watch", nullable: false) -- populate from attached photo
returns 7:07
